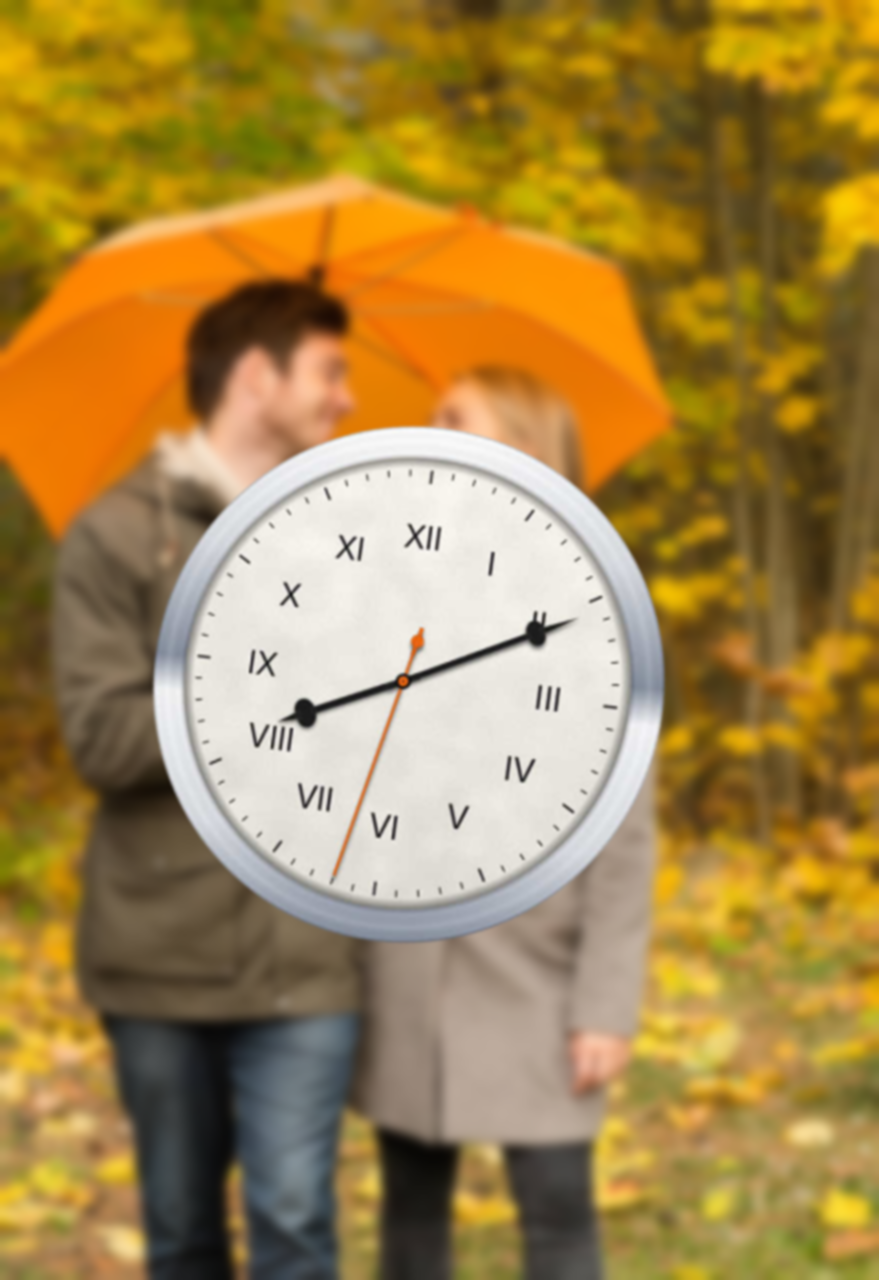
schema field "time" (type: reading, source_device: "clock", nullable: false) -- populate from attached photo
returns 8:10:32
